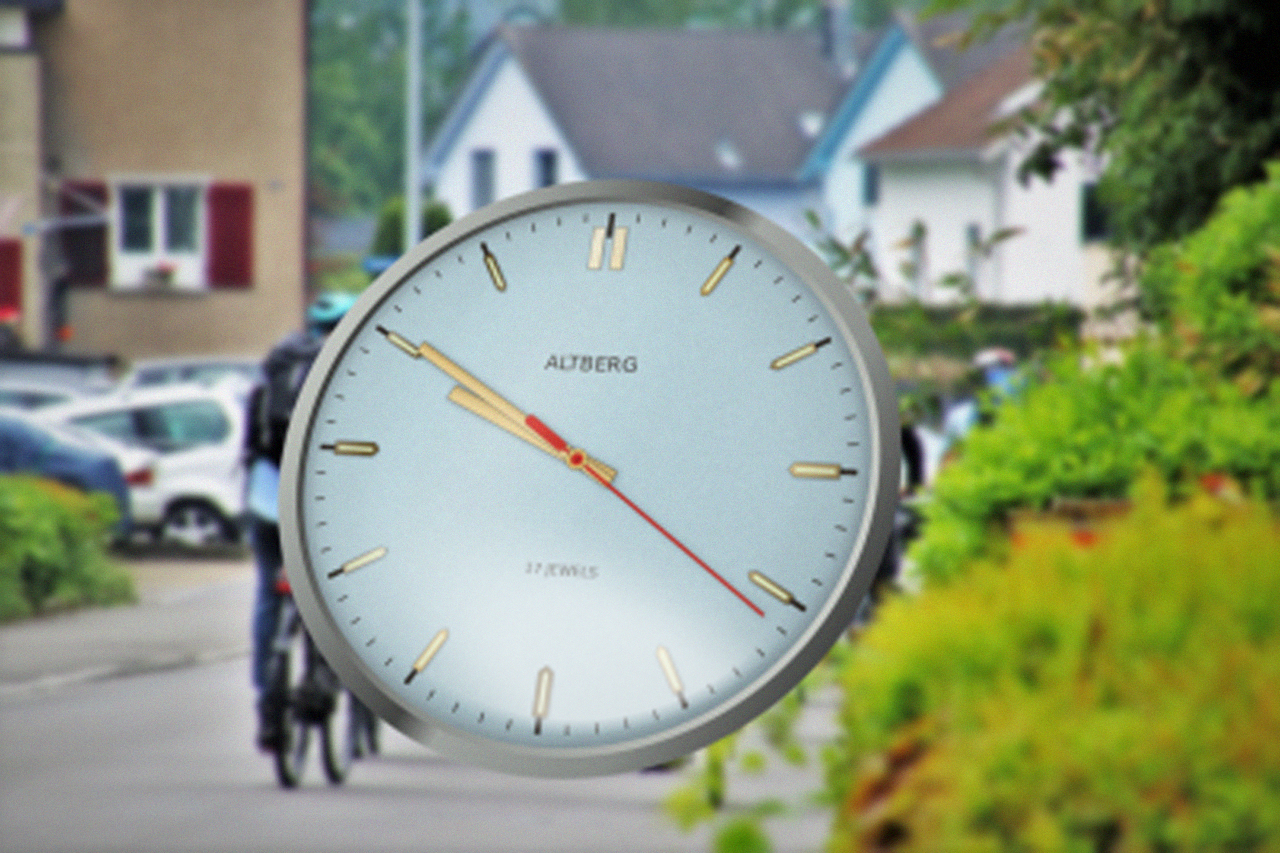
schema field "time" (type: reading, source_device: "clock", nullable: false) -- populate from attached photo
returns 9:50:21
